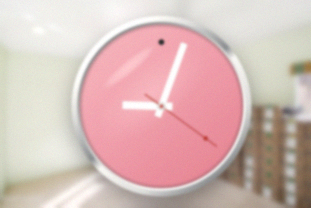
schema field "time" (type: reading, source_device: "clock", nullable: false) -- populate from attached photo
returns 9:03:21
